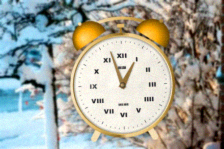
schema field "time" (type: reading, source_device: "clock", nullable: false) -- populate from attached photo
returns 12:57
